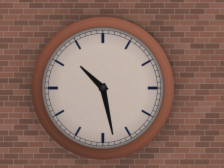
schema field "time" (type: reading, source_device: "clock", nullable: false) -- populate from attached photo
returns 10:28
